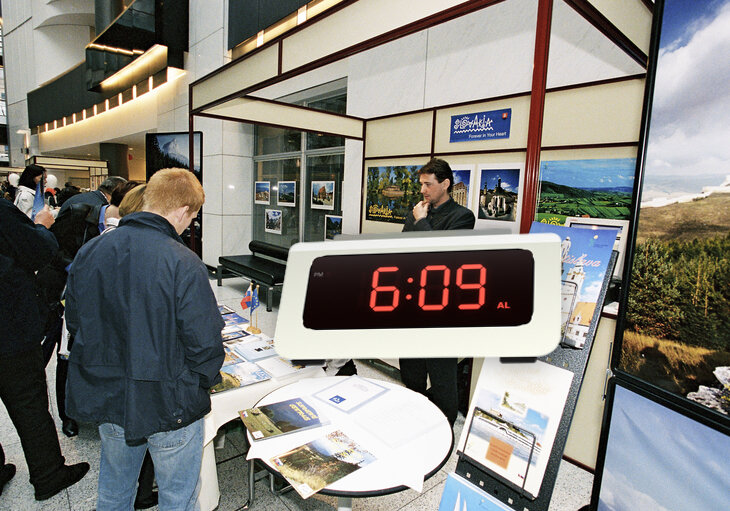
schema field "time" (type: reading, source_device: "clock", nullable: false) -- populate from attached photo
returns 6:09
